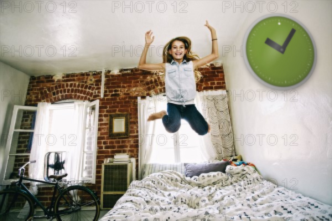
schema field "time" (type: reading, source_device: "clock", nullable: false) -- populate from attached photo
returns 10:06
